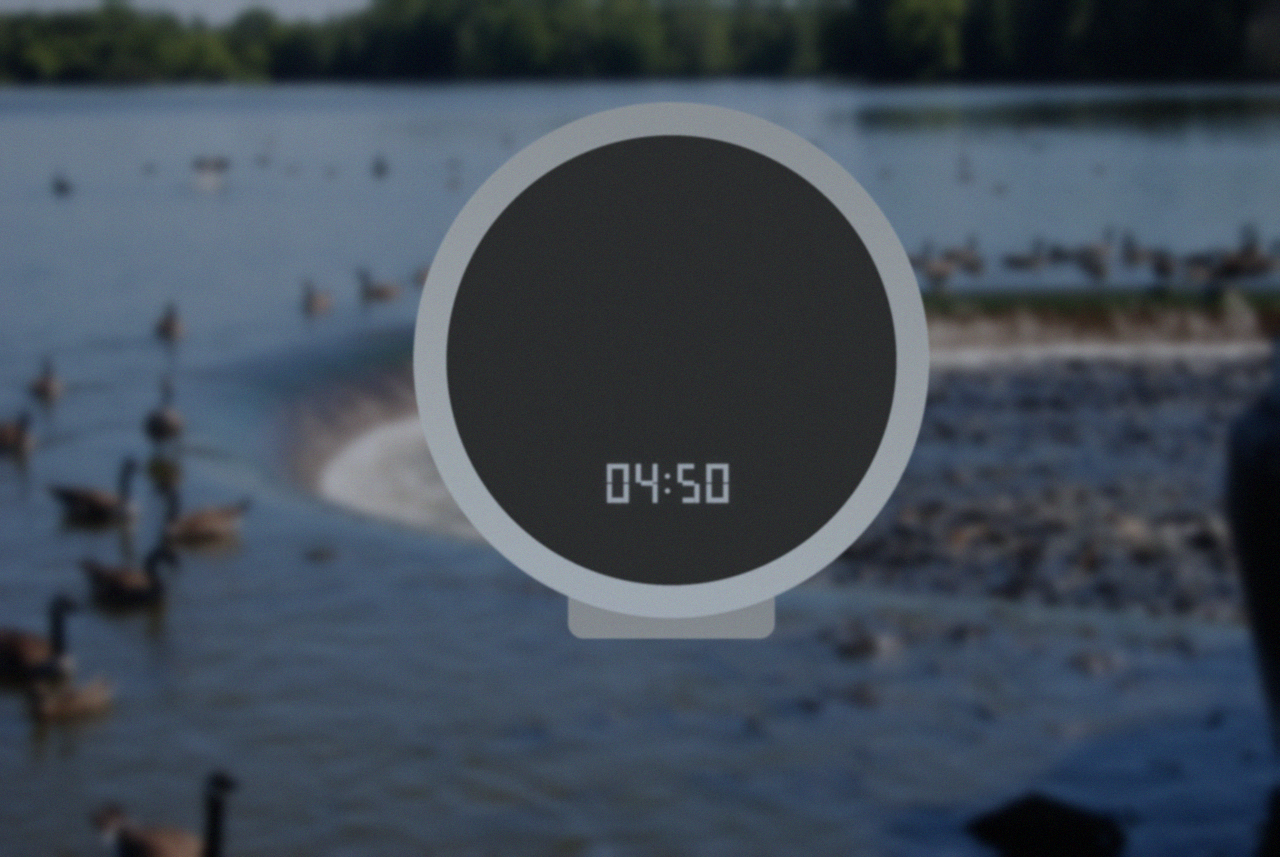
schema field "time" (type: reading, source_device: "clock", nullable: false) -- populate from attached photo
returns 4:50
